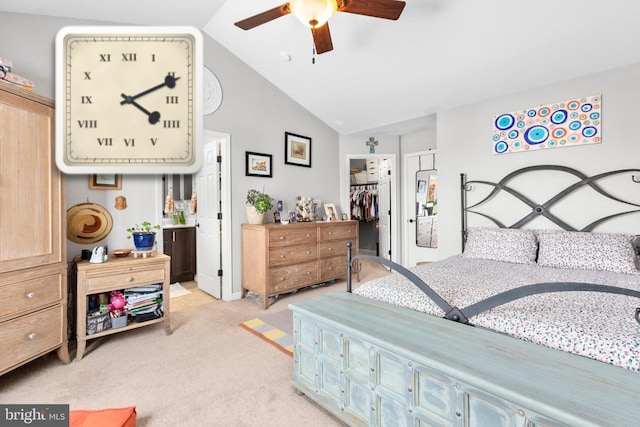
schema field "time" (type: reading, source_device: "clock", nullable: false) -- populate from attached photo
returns 4:11
